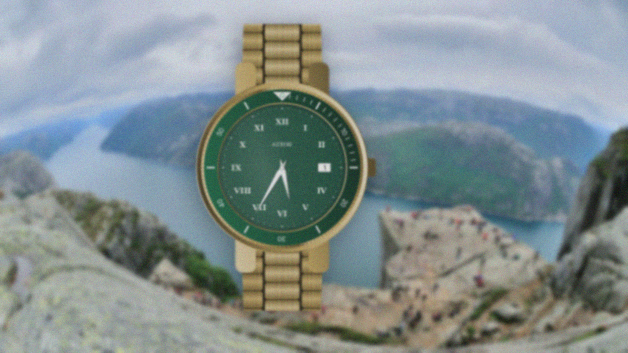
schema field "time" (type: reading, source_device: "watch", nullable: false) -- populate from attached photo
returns 5:35
